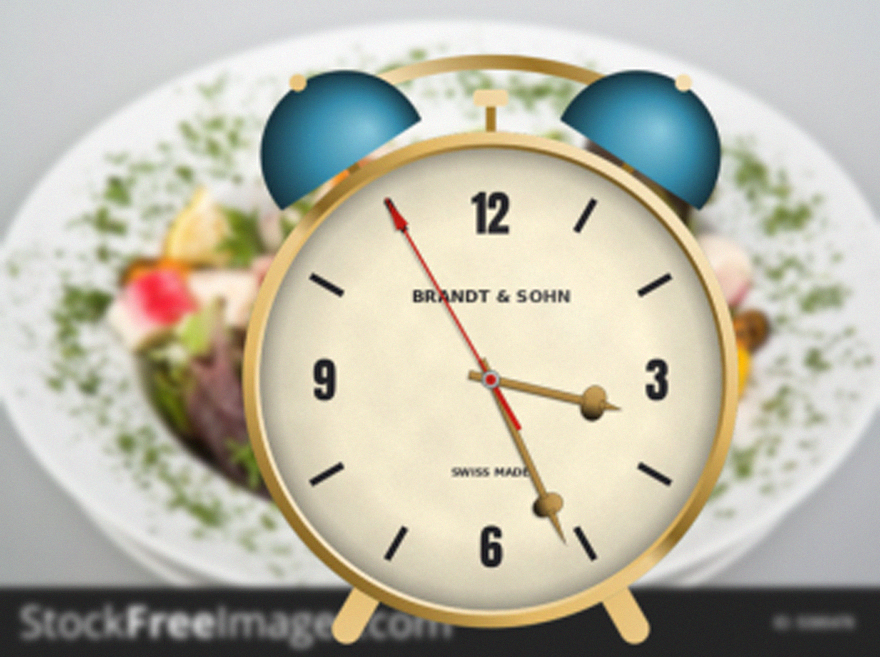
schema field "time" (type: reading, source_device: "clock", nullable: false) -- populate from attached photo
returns 3:25:55
